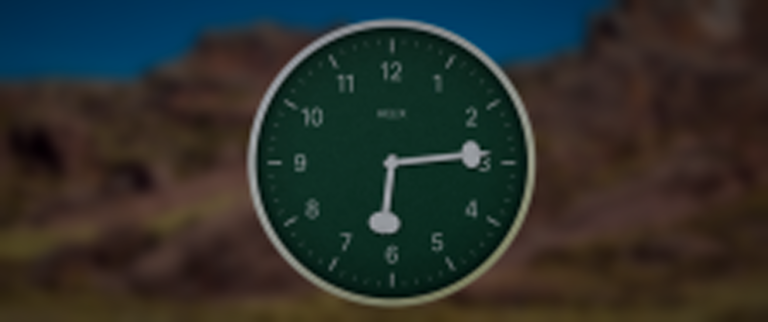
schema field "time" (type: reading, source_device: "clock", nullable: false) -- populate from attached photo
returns 6:14
